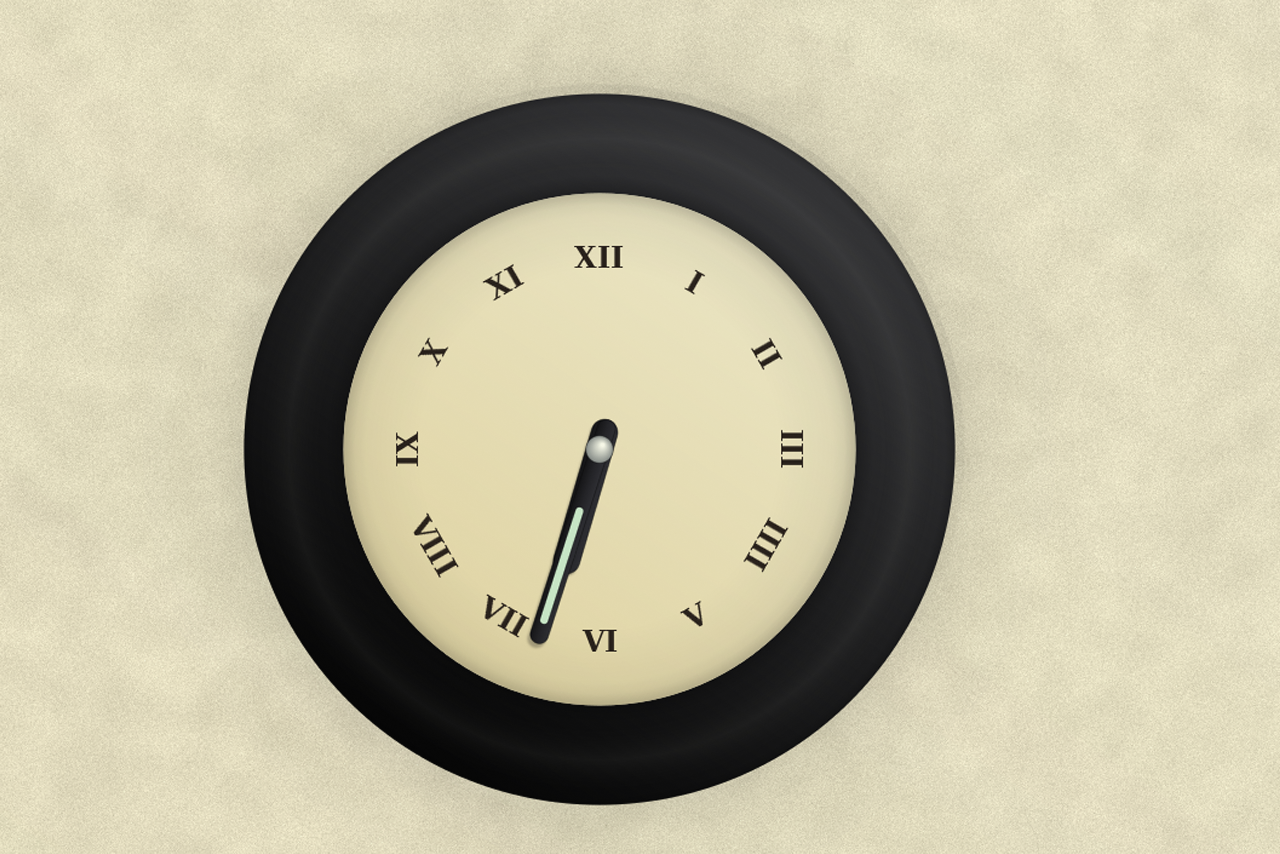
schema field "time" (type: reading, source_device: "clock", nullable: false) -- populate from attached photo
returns 6:33
